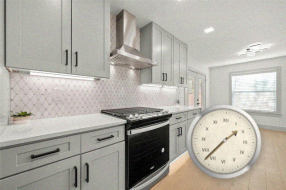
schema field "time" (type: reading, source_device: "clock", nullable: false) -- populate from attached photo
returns 1:37
